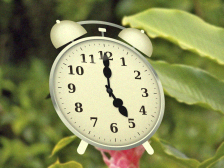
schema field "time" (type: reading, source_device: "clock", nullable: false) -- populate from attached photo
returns 5:00
